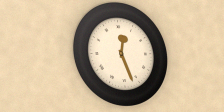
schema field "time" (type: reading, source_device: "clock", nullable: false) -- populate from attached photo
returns 12:27
